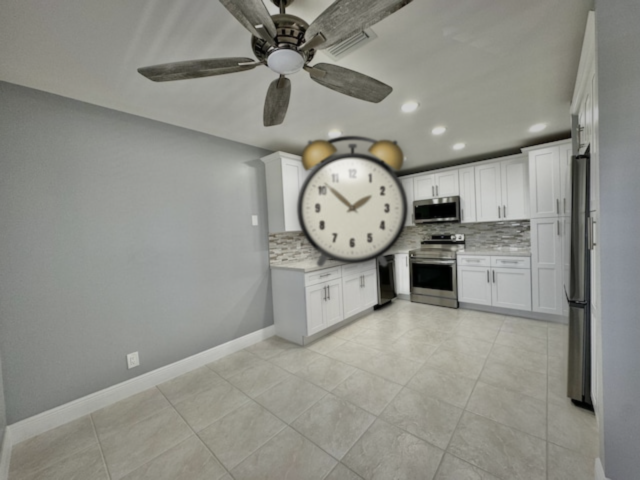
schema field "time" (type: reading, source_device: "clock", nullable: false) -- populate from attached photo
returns 1:52
